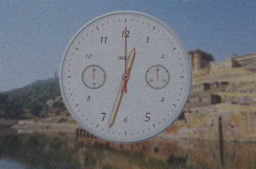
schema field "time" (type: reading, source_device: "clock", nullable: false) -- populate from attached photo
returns 12:33
